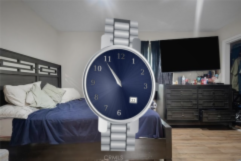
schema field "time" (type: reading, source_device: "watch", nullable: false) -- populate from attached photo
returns 10:54
